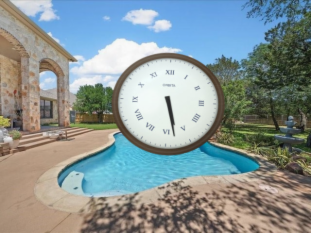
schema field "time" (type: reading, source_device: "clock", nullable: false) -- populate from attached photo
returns 5:28
